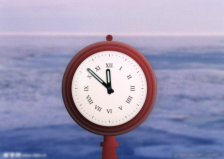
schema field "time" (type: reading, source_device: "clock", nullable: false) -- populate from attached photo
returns 11:52
